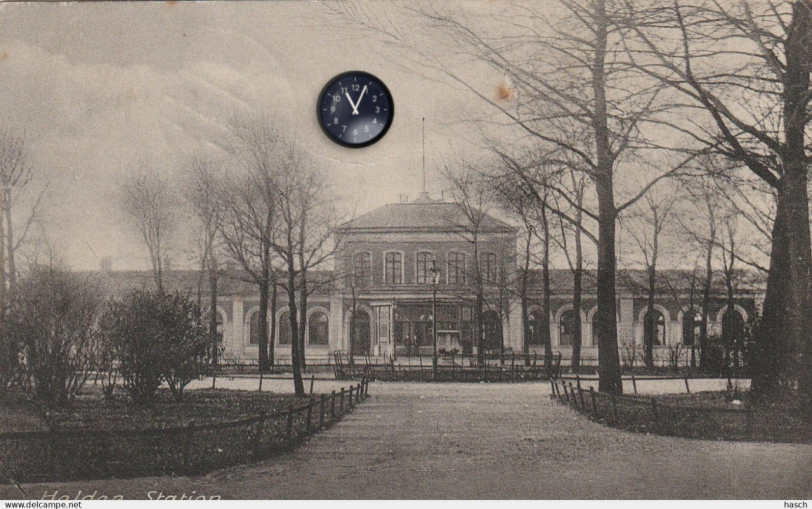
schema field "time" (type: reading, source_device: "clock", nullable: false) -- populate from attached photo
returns 11:04
